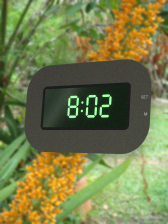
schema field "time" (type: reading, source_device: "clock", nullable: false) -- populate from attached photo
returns 8:02
